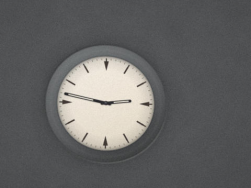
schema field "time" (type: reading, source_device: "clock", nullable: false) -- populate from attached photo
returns 2:47
